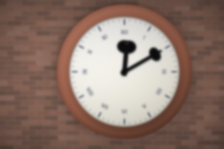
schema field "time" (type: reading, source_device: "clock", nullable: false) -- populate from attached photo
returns 12:10
